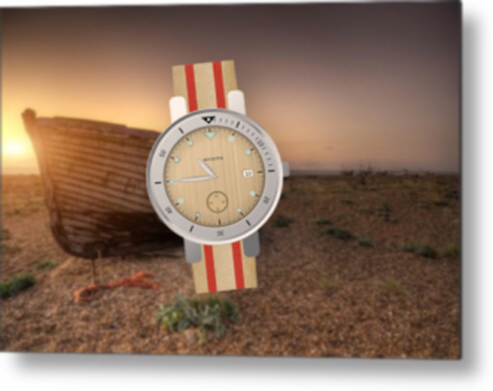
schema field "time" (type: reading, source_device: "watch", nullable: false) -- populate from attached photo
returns 10:45
